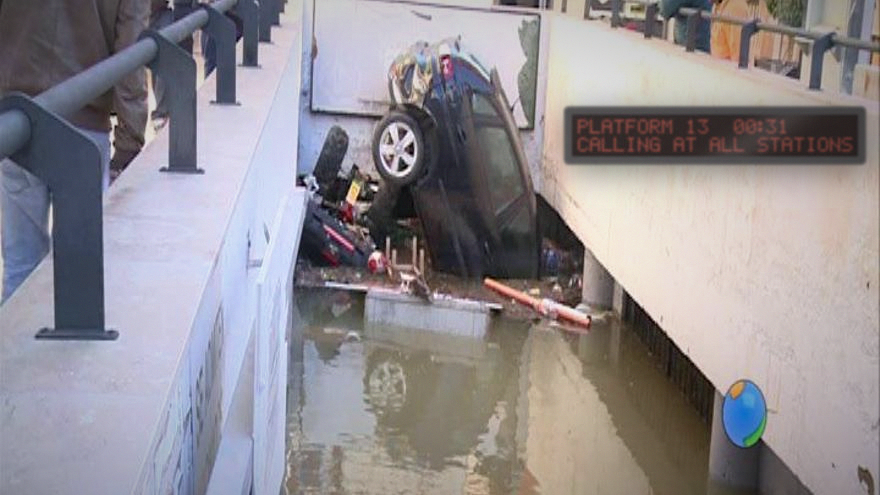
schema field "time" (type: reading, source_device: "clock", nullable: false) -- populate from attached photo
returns 0:31
